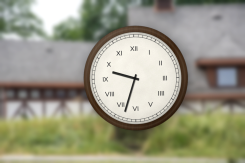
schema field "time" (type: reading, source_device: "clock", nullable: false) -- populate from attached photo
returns 9:33
